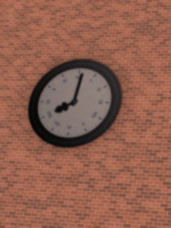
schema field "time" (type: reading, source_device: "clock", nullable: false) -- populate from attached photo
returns 8:01
